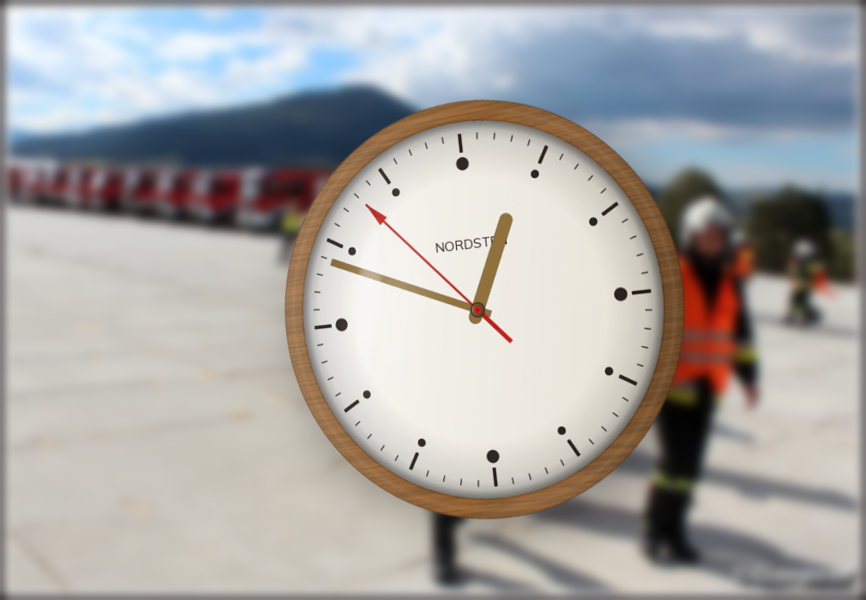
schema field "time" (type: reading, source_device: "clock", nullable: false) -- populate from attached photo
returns 12:48:53
